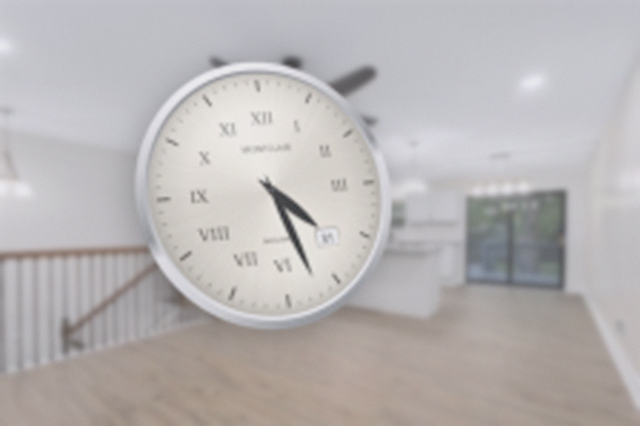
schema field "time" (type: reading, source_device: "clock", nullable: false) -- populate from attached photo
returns 4:27
